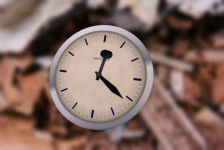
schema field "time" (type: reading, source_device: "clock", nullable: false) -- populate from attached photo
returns 12:21
